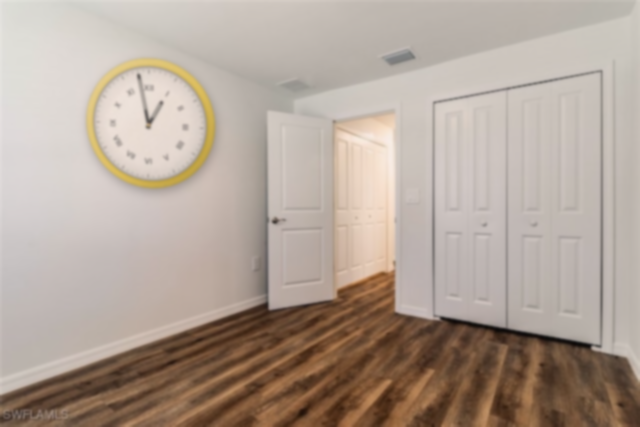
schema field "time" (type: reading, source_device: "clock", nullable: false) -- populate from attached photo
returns 12:58
